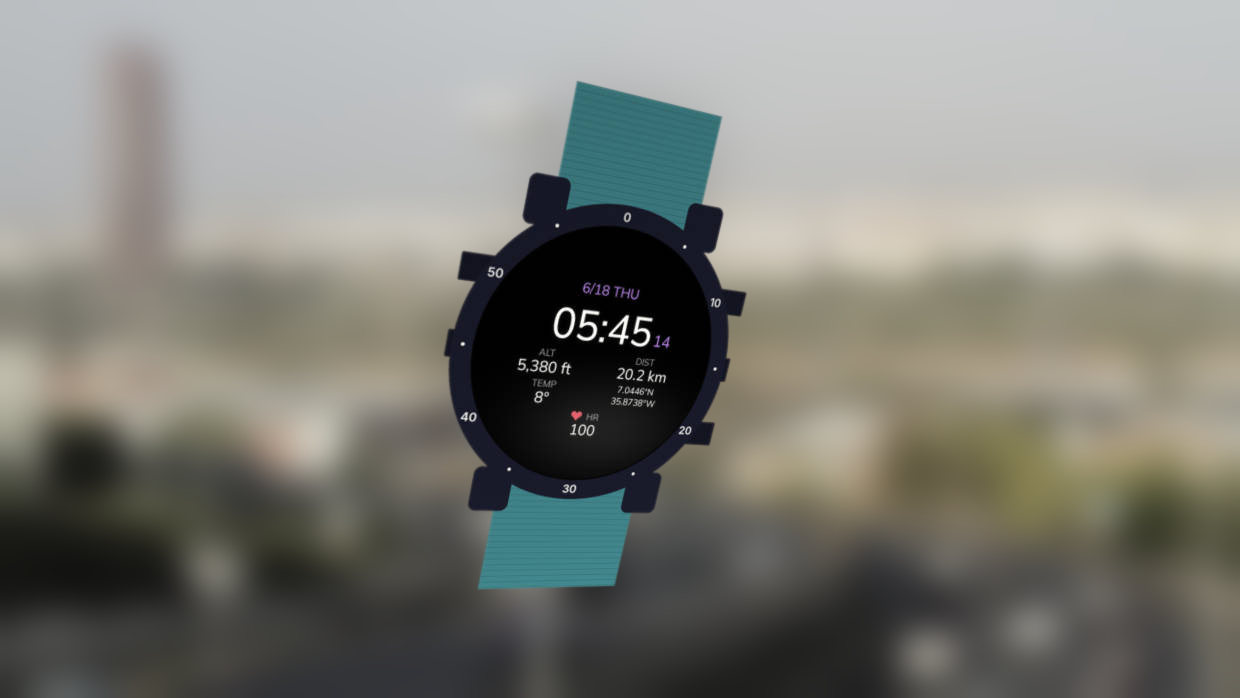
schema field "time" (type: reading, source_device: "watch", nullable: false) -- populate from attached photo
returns 5:45:14
